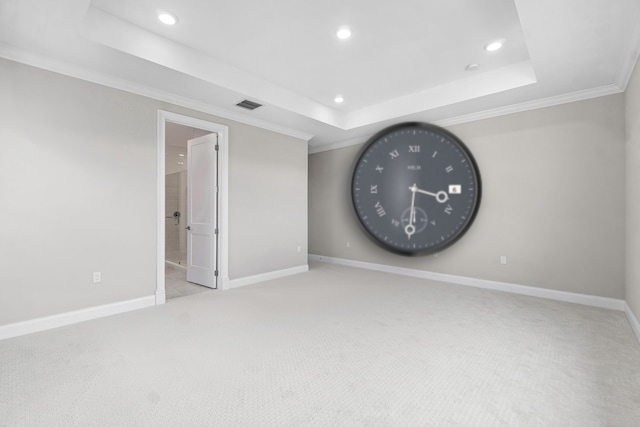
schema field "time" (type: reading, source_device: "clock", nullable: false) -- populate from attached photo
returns 3:31
